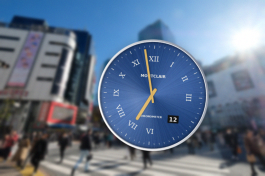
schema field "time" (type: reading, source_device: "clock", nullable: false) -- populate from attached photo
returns 6:58
